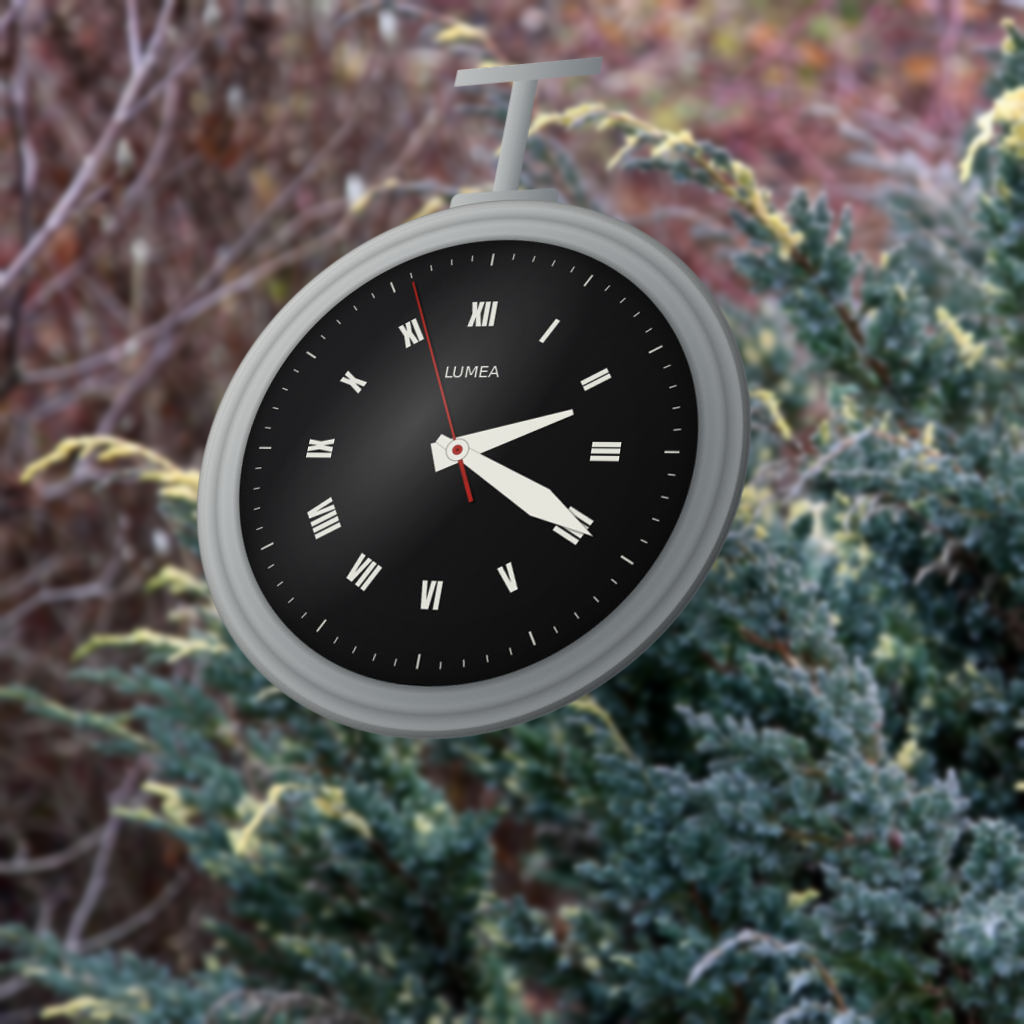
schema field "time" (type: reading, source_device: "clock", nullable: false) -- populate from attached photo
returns 2:19:56
